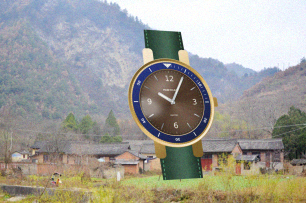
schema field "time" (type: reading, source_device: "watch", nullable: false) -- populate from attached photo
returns 10:05
